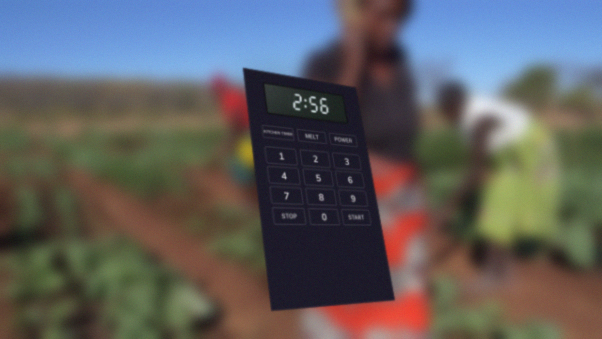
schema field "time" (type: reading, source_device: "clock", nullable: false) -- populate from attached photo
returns 2:56
